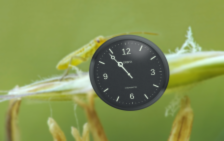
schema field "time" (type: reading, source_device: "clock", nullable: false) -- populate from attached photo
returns 10:54
